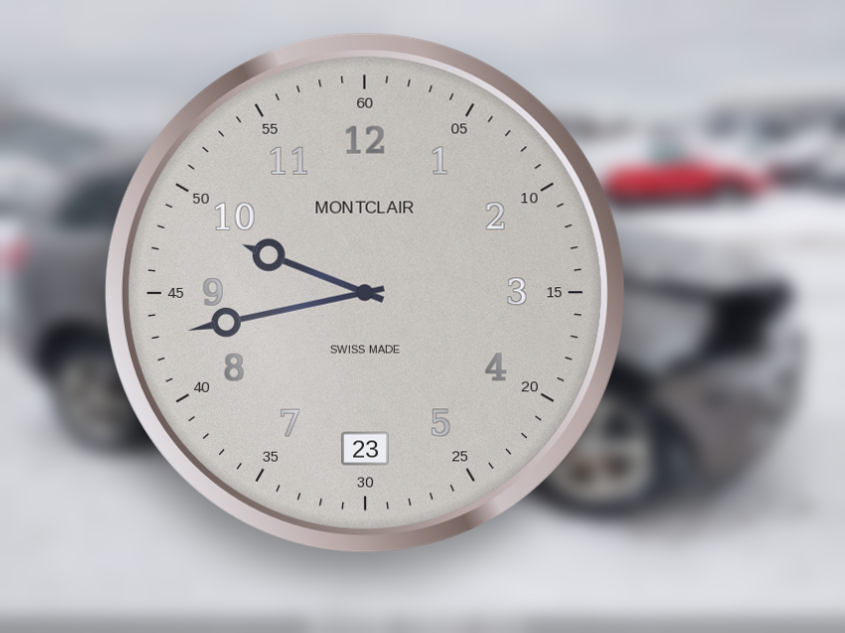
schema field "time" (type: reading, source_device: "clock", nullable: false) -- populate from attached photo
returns 9:43
